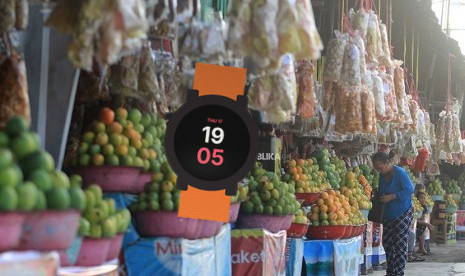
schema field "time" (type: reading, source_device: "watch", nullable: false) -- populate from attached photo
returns 19:05
